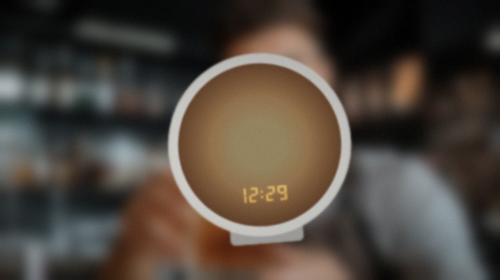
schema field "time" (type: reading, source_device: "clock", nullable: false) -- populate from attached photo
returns 12:29
